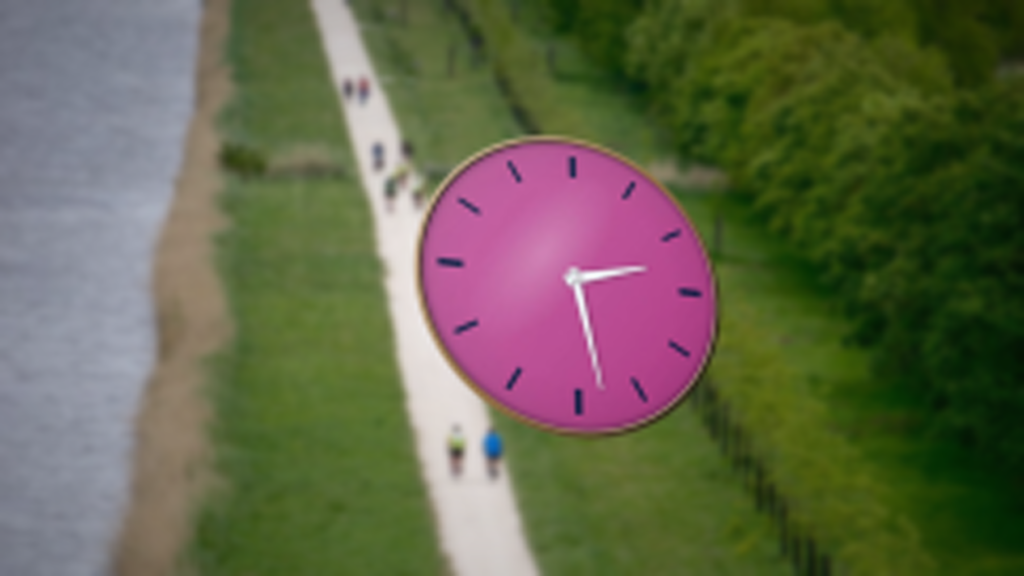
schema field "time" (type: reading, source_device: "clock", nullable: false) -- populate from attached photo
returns 2:28
